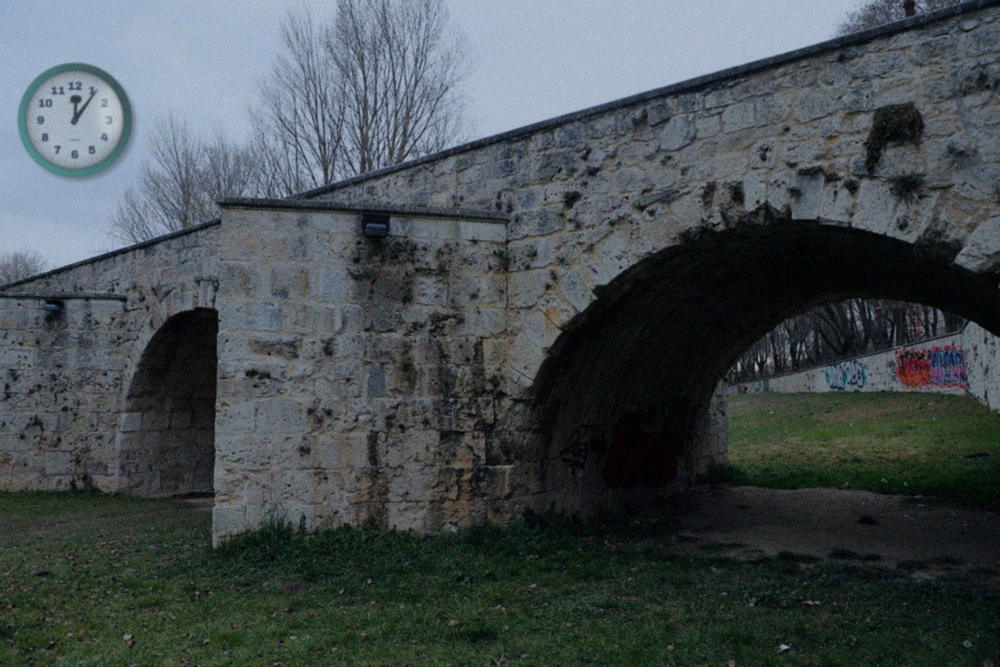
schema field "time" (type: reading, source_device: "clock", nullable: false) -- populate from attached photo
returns 12:06
